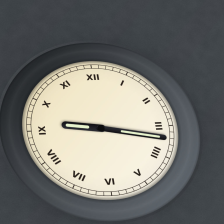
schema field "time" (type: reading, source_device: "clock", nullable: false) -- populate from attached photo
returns 9:17
